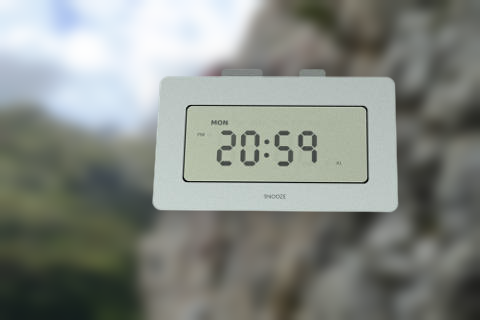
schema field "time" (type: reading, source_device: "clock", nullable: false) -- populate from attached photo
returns 20:59
